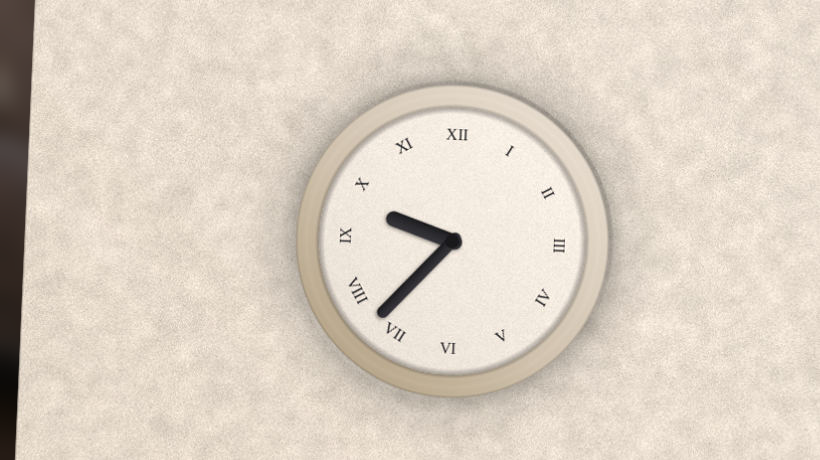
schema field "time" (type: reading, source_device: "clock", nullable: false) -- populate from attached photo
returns 9:37
